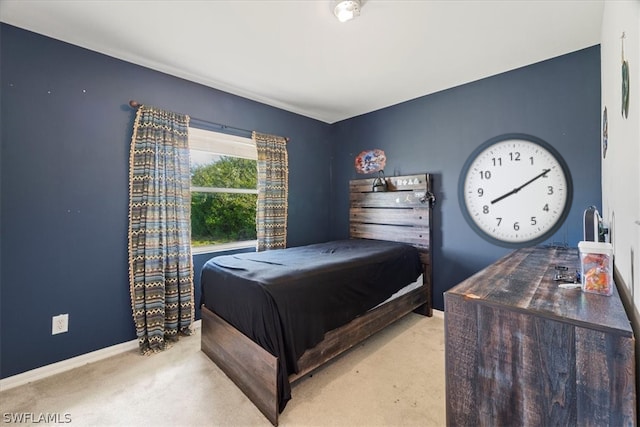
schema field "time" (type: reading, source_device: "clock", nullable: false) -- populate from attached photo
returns 8:10
